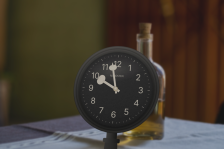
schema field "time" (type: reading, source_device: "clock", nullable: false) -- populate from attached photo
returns 9:58
